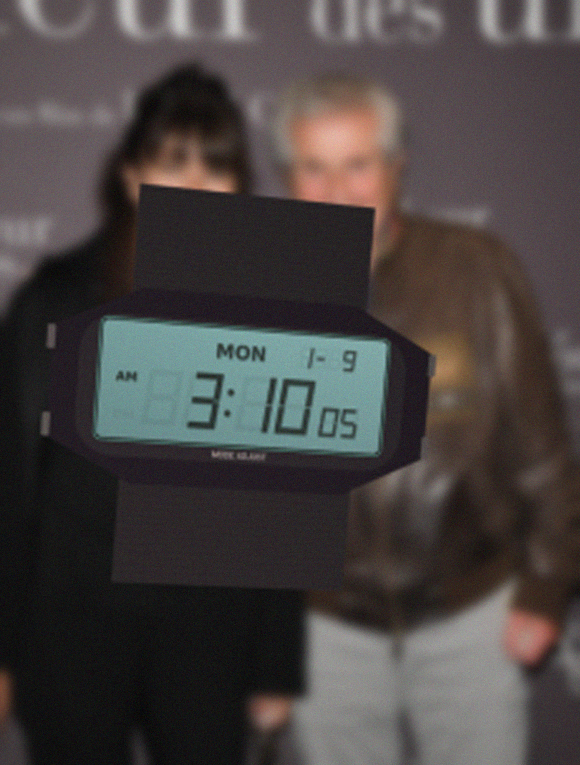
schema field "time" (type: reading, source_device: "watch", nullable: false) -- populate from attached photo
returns 3:10:05
